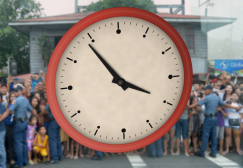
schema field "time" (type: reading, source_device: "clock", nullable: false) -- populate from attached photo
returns 3:54
